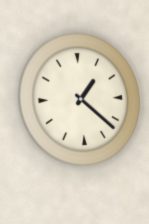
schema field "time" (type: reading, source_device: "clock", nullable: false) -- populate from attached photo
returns 1:22
